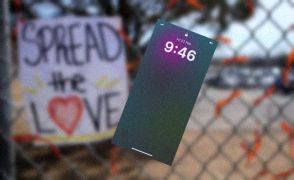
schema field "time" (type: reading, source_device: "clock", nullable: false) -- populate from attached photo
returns 9:46
